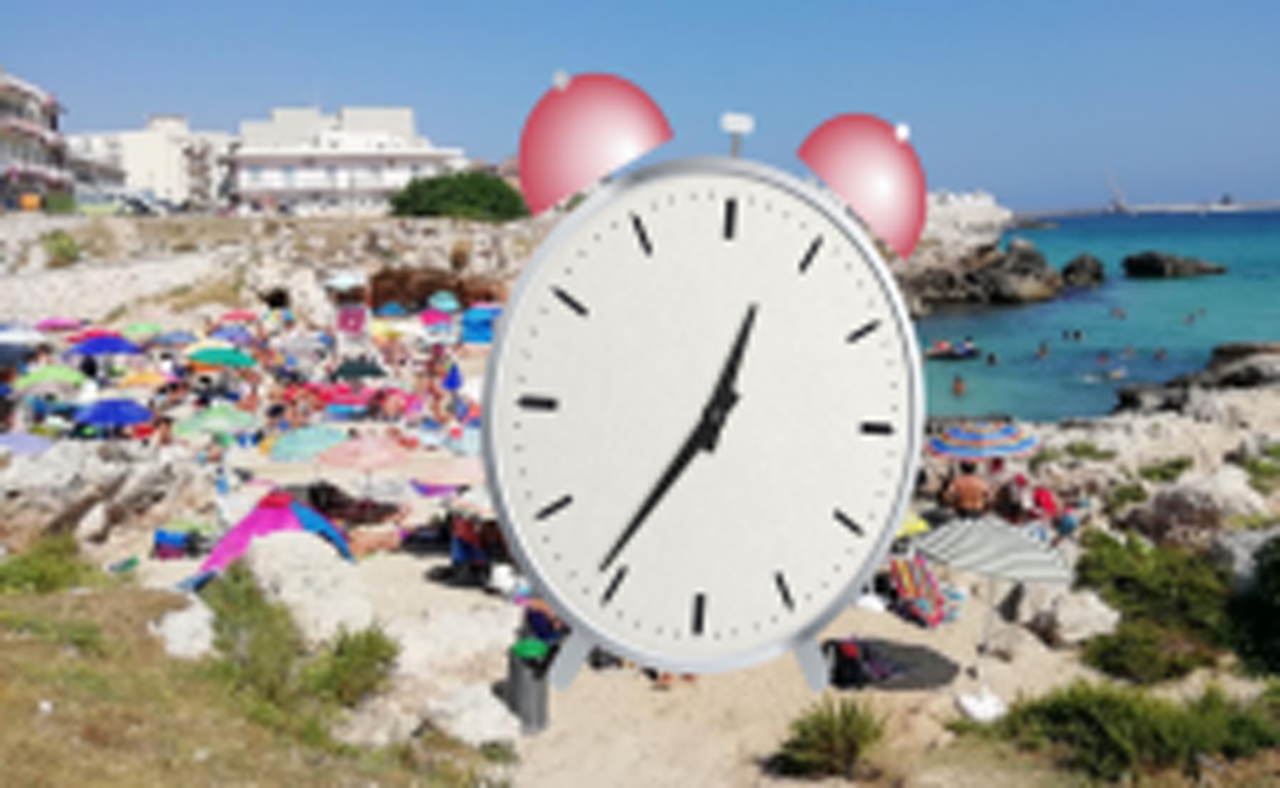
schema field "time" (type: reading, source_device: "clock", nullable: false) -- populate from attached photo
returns 12:36
